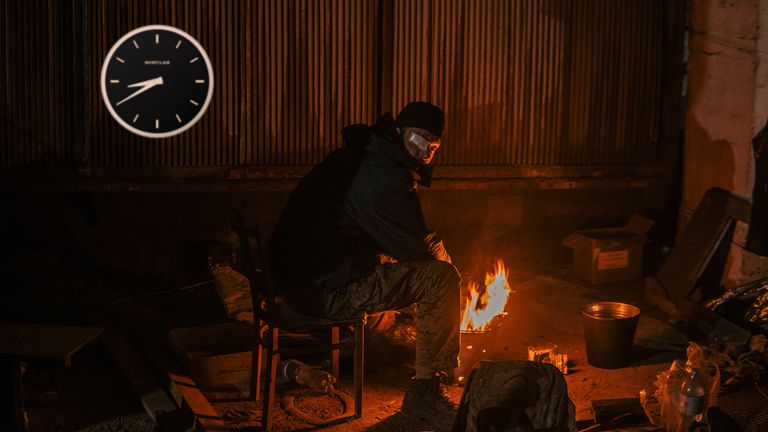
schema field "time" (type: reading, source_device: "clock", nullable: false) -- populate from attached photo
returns 8:40
